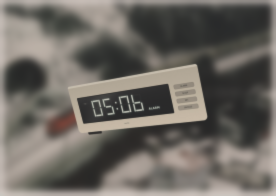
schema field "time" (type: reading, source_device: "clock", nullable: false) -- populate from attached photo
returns 5:06
